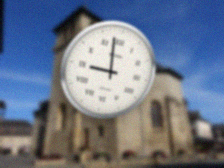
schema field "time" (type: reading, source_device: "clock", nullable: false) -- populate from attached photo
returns 8:58
